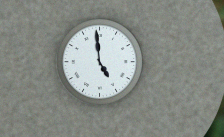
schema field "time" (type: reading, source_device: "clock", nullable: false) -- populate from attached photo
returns 4:59
